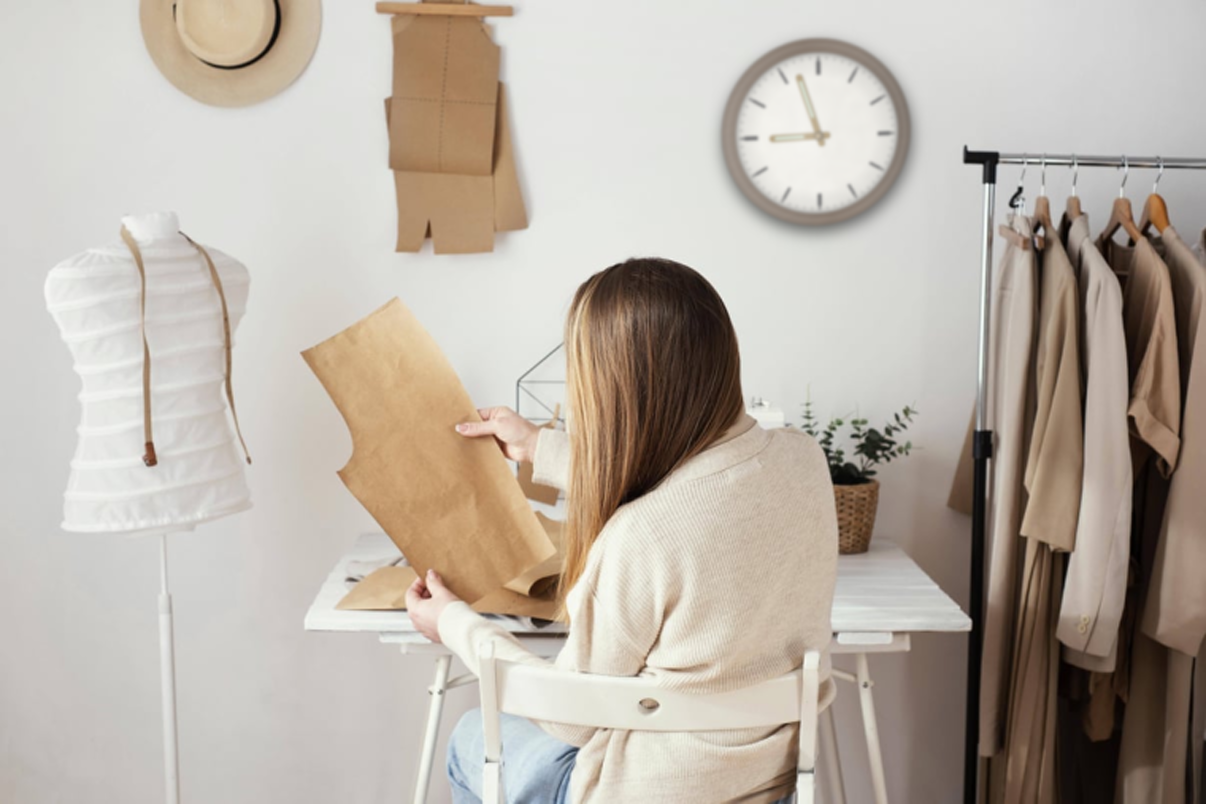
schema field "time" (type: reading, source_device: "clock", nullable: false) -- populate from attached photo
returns 8:57
